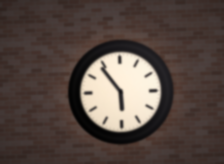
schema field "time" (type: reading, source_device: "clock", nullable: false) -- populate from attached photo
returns 5:54
